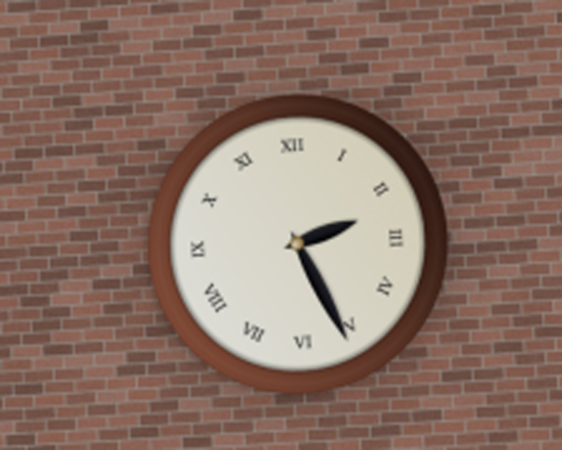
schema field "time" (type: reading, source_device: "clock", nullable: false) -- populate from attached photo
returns 2:26
